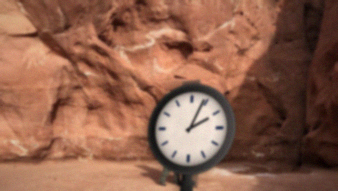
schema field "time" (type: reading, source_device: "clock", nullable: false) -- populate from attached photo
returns 2:04
